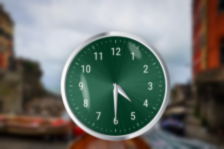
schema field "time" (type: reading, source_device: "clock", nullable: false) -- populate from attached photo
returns 4:30
